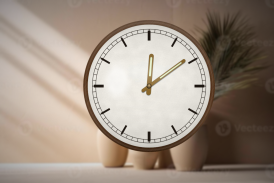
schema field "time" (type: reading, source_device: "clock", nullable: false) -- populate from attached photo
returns 12:09
